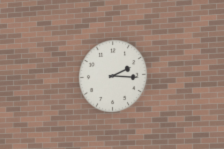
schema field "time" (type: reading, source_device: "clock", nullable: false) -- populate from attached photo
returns 2:16
